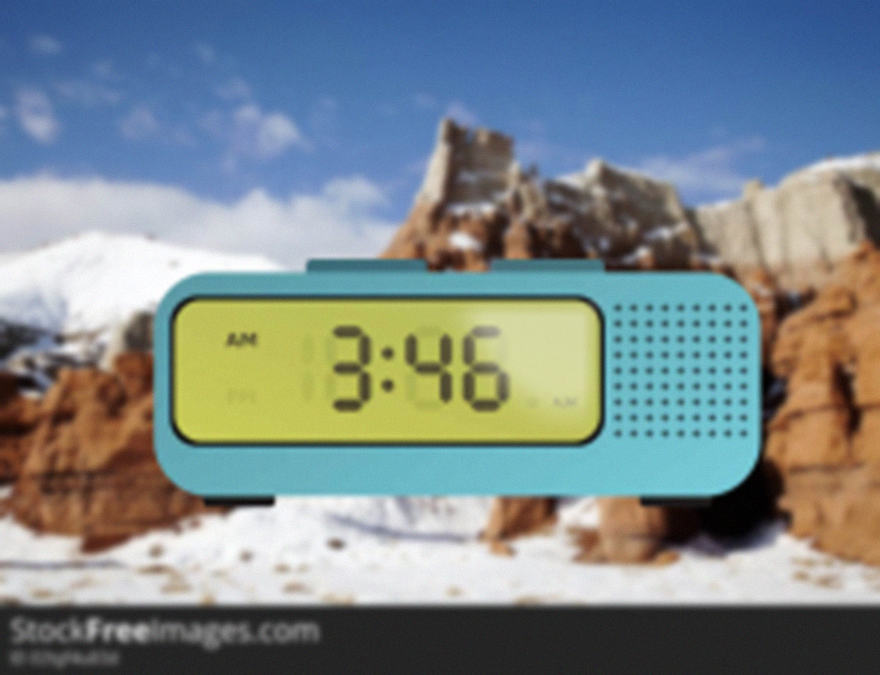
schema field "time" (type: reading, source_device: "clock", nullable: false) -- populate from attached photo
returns 3:46
